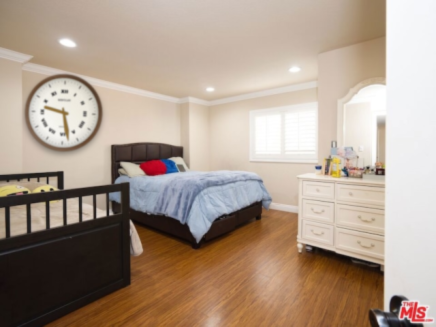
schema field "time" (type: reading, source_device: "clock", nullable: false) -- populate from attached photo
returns 9:28
